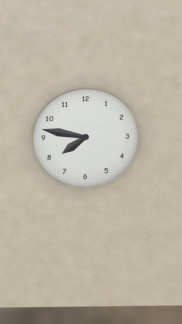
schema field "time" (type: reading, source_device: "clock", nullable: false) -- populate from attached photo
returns 7:47
